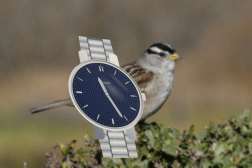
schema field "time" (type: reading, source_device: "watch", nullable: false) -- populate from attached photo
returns 11:26
